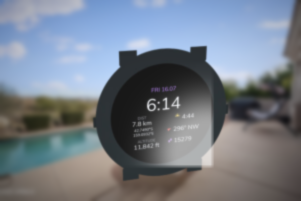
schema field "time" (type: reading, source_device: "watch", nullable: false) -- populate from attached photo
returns 6:14
